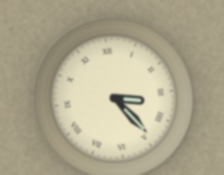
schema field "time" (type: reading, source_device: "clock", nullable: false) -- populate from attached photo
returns 3:24
